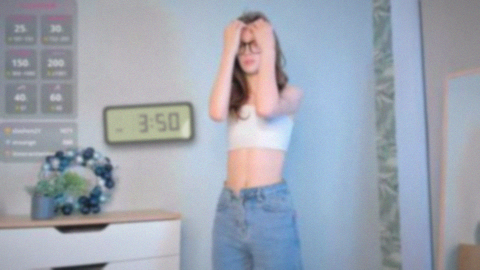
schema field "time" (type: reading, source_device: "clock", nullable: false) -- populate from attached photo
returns 3:50
